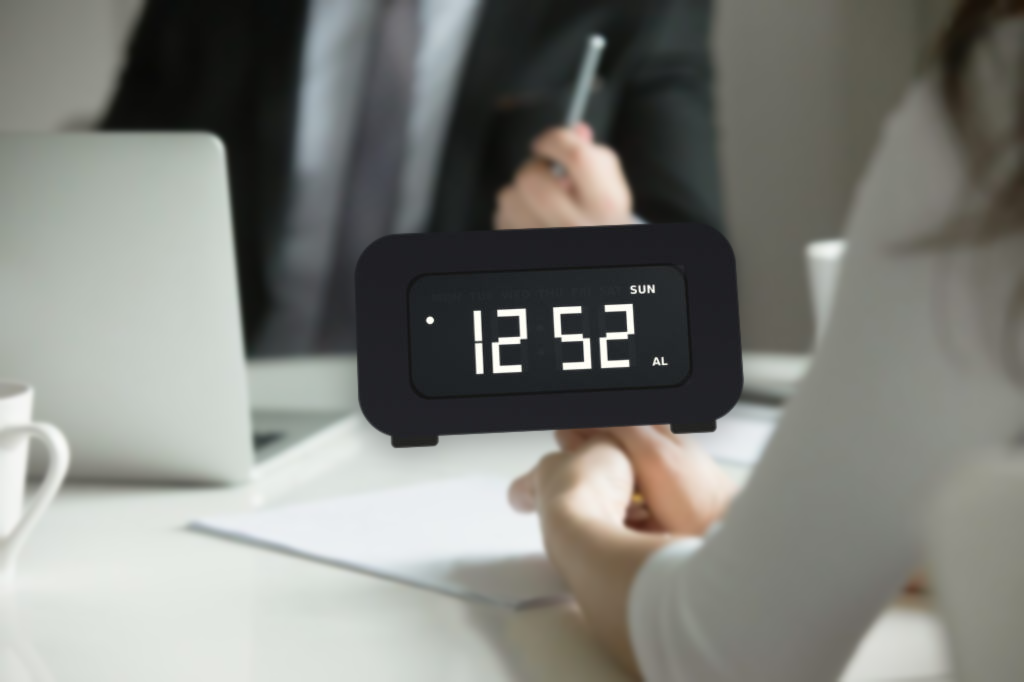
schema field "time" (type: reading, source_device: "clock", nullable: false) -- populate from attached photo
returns 12:52
